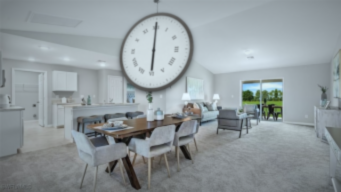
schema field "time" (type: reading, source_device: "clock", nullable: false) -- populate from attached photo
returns 6:00
